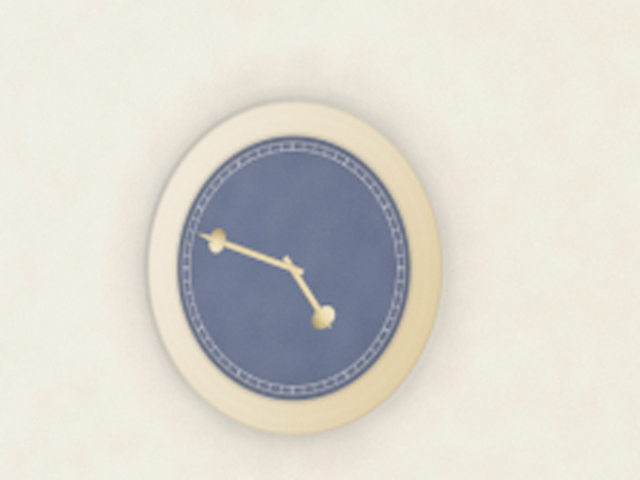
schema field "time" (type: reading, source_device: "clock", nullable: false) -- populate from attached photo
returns 4:48
